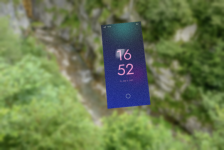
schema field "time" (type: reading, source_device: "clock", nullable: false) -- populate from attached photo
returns 16:52
